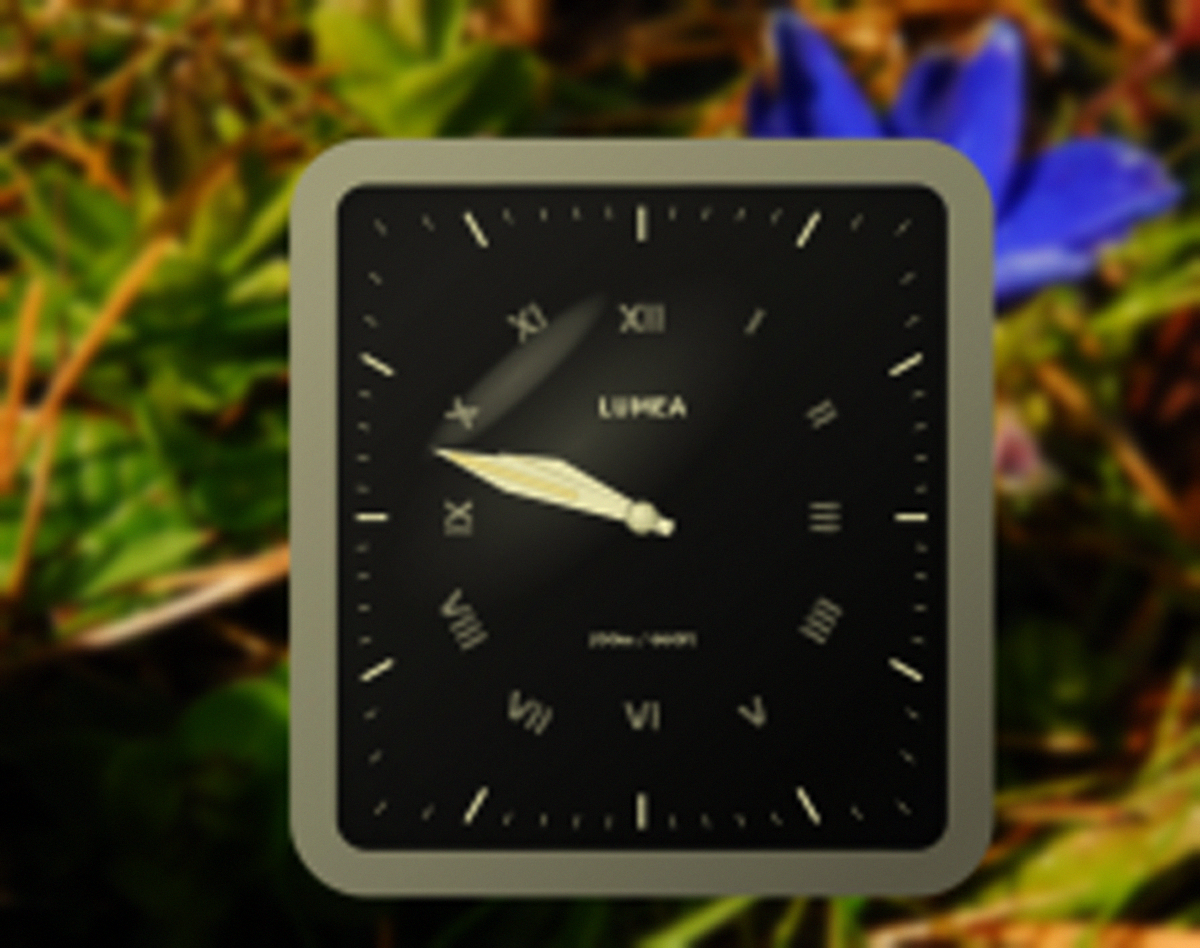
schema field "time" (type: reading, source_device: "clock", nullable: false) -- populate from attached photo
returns 9:48
